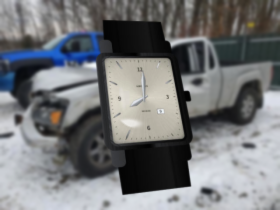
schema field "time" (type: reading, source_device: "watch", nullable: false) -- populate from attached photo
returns 8:01
